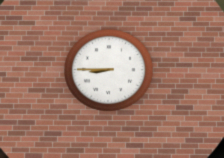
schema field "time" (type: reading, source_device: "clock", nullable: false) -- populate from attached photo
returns 8:45
